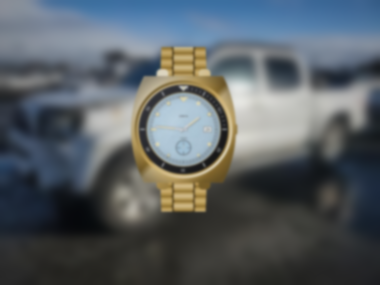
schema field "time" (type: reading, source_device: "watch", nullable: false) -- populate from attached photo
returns 1:46
